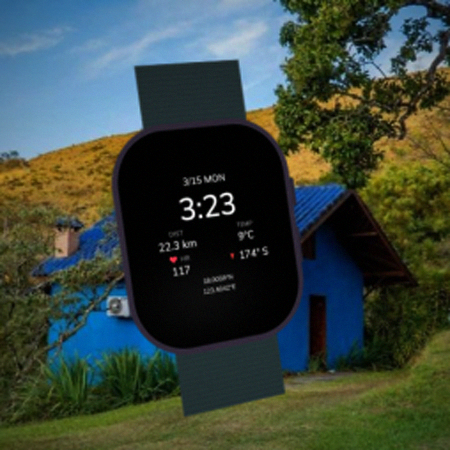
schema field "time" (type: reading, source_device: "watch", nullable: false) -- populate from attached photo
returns 3:23
